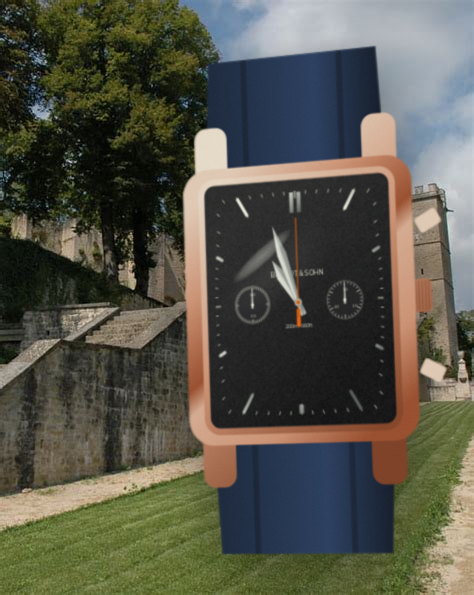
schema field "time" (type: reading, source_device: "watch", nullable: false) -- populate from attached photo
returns 10:57
